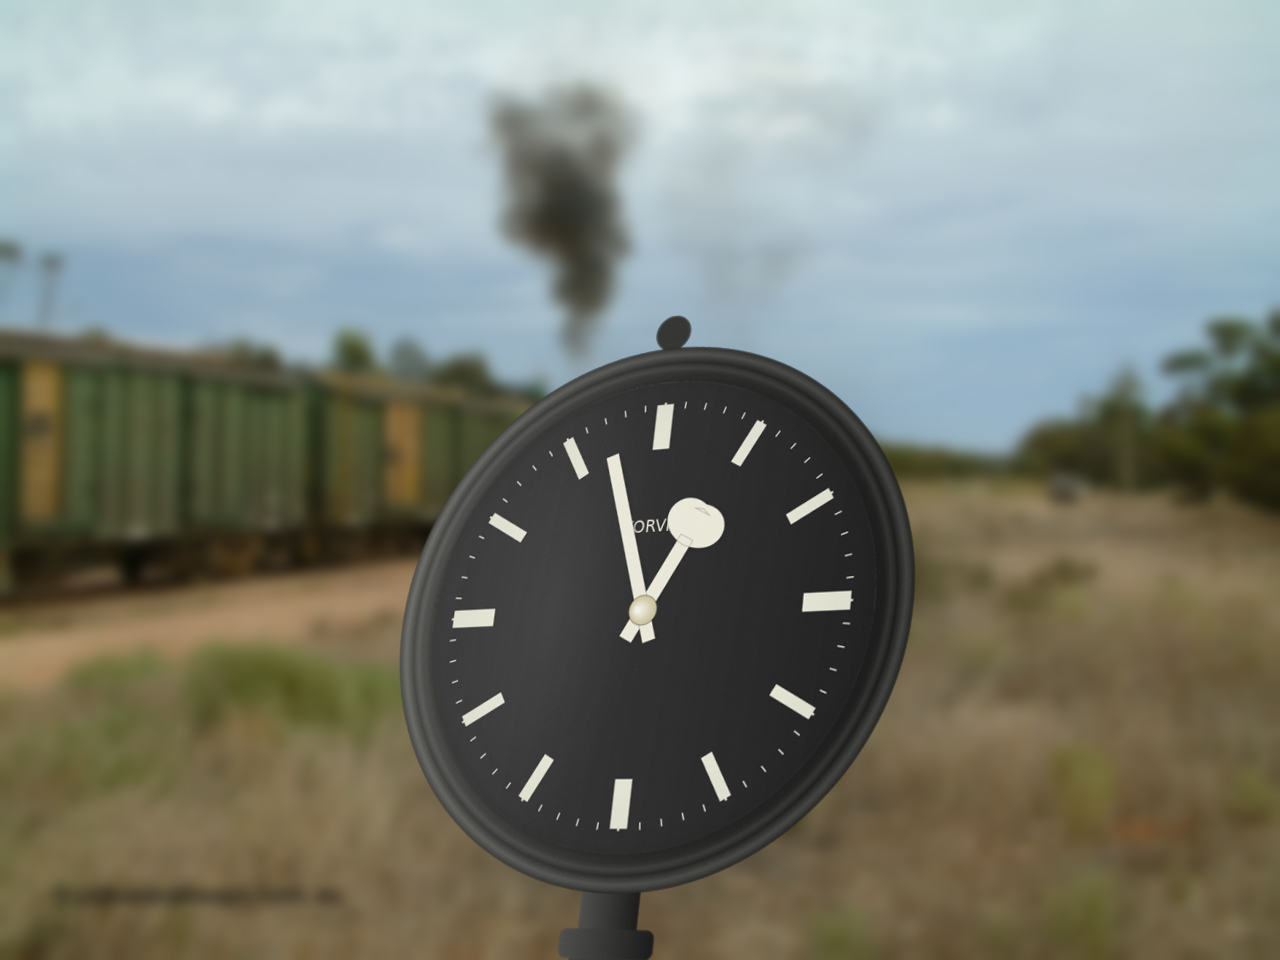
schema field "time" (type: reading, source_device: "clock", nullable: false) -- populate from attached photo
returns 12:57
